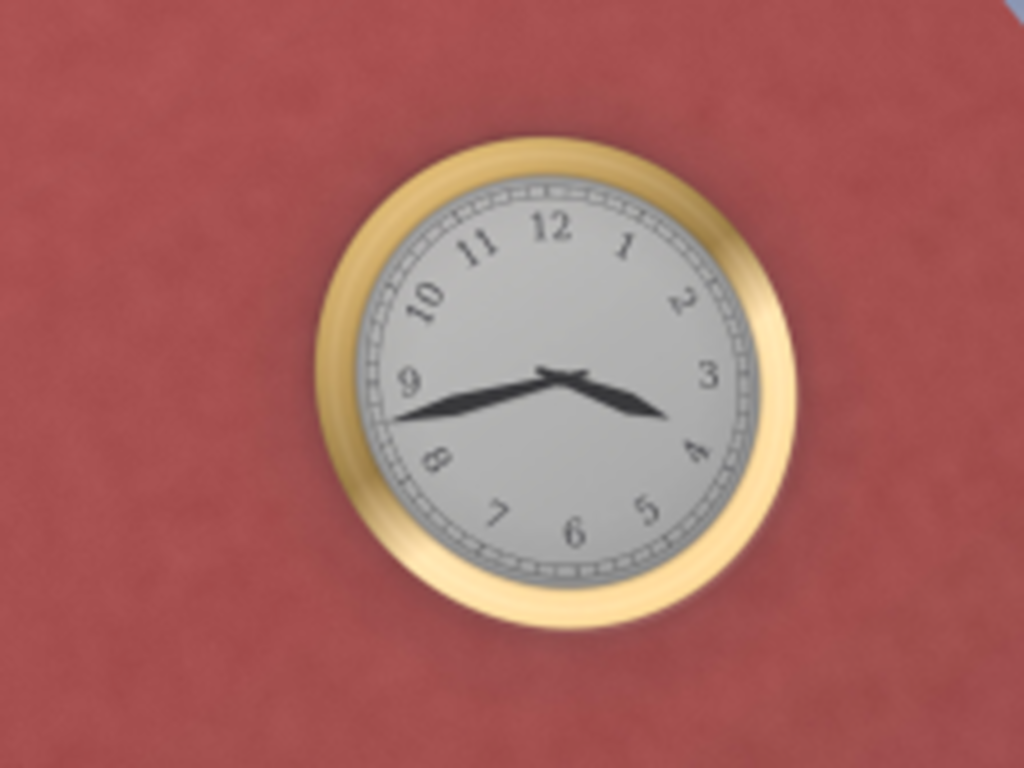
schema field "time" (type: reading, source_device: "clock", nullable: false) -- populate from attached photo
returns 3:43
